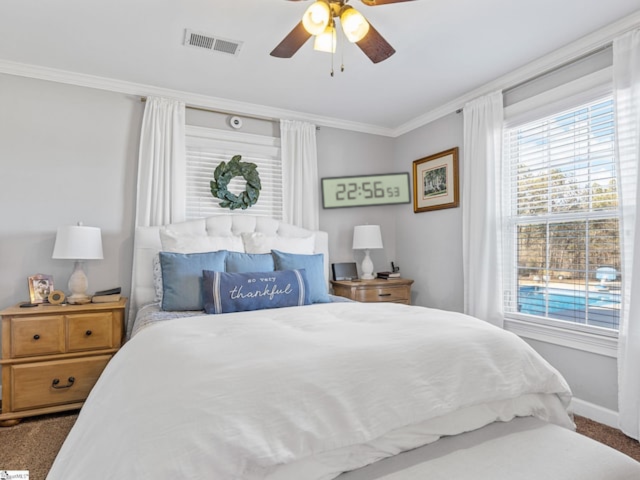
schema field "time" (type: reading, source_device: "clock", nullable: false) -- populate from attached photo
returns 22:56
